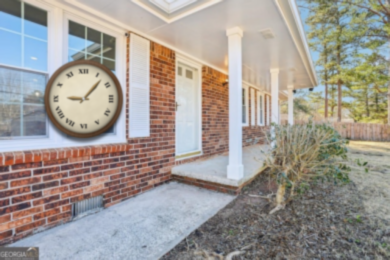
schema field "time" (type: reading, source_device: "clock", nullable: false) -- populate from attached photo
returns 9:07
